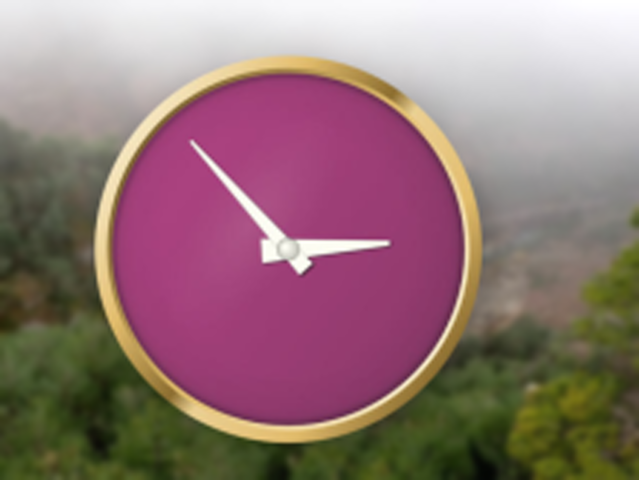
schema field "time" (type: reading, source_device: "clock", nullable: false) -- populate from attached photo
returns 2:53
